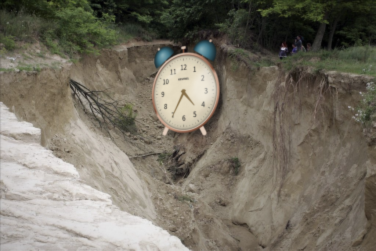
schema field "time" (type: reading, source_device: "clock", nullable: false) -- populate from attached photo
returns 4:35
